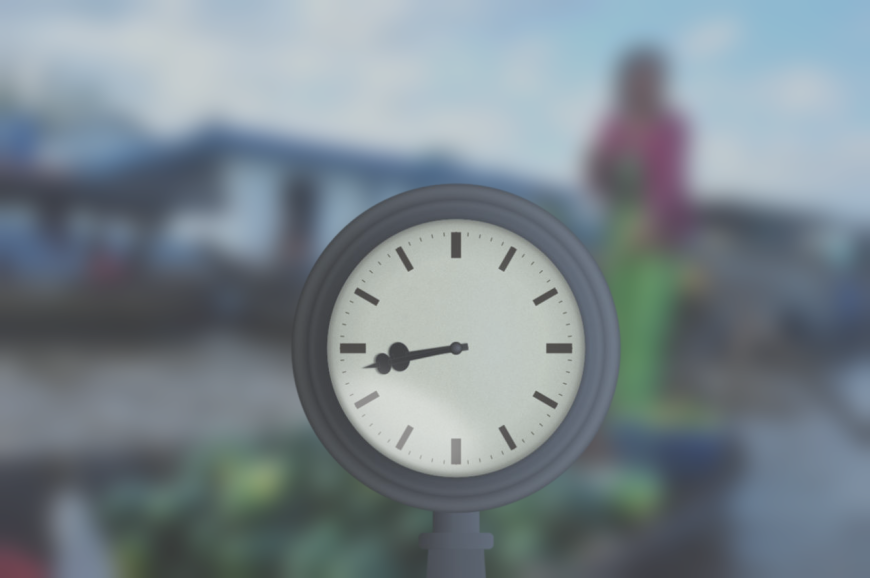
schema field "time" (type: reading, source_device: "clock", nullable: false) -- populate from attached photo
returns 8:43
